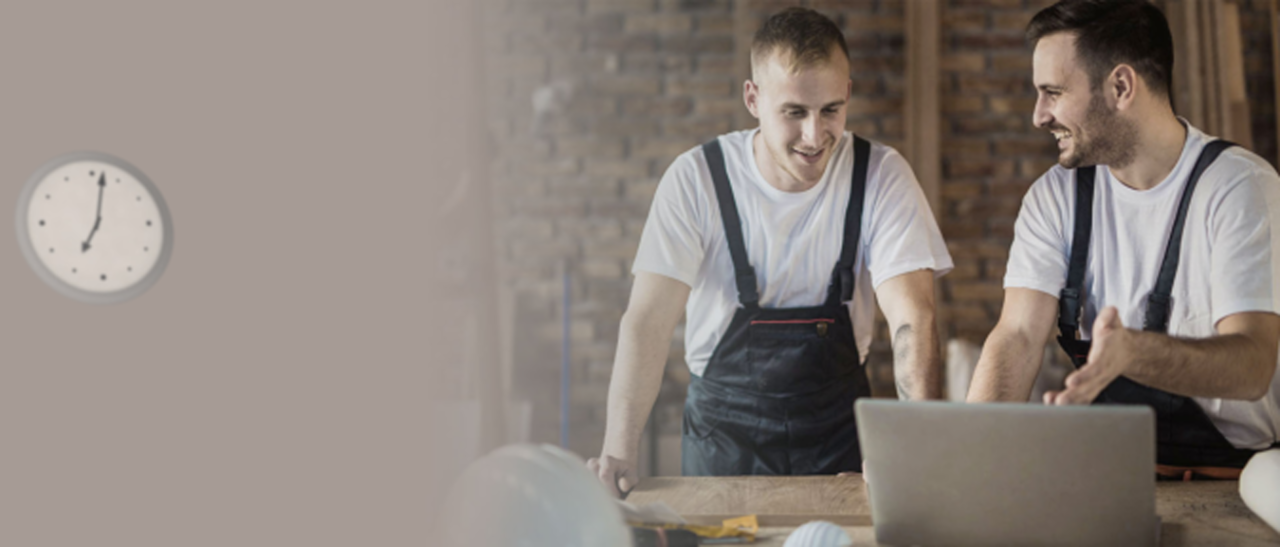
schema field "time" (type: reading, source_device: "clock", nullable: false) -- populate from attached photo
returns 7:02
